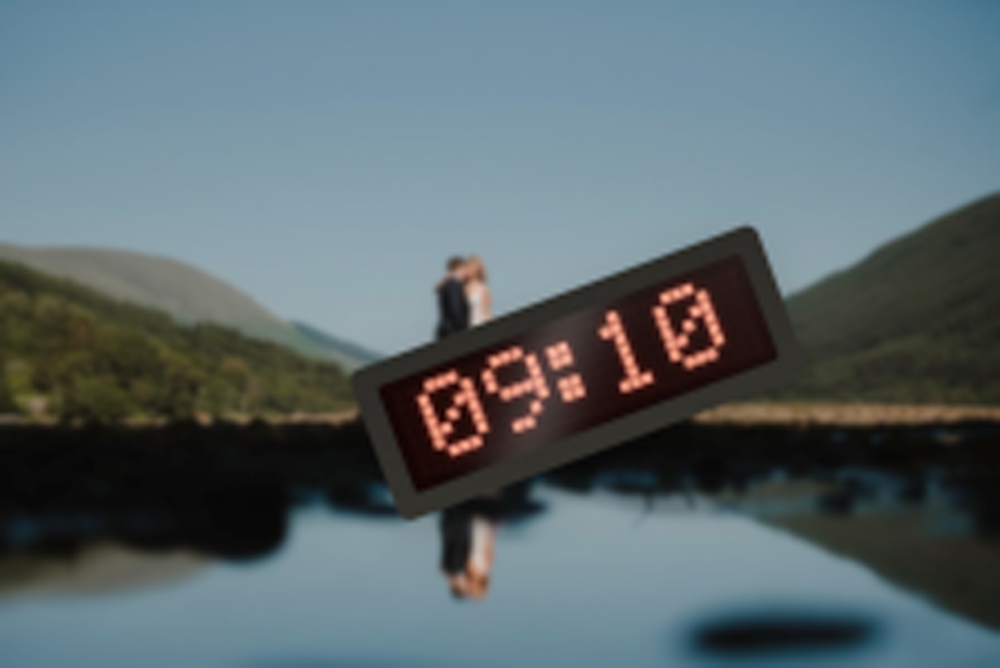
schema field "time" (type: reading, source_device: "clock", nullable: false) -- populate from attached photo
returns 9:10
